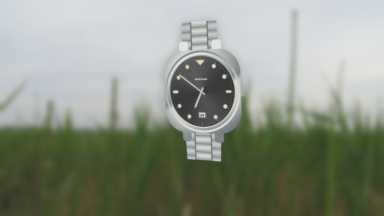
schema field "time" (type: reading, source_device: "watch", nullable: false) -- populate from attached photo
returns 6:51
